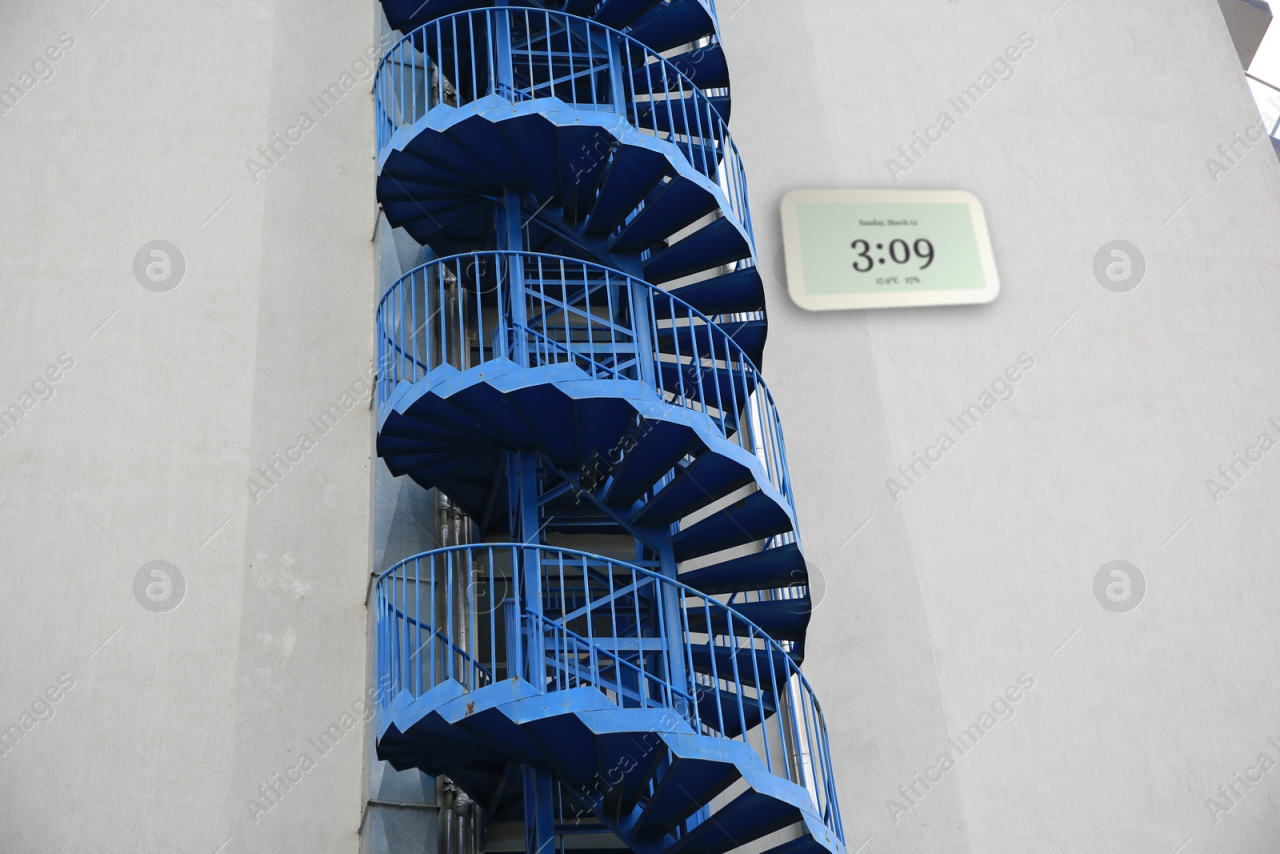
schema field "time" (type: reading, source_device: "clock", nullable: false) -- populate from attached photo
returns 3:09
